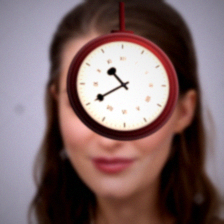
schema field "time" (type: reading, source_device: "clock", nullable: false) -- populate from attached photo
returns 10:40
